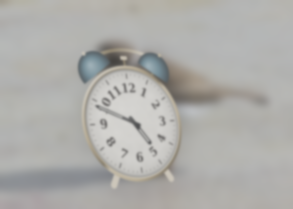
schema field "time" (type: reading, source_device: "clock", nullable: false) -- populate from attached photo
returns 4:49
